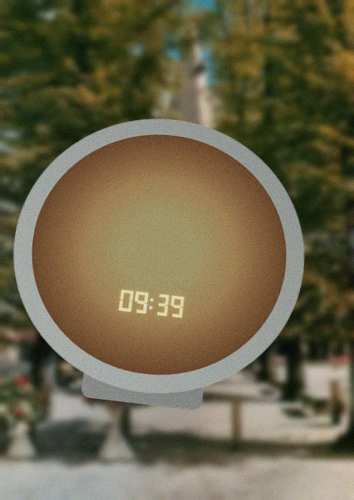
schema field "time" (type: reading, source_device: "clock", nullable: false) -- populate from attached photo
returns 9:39
